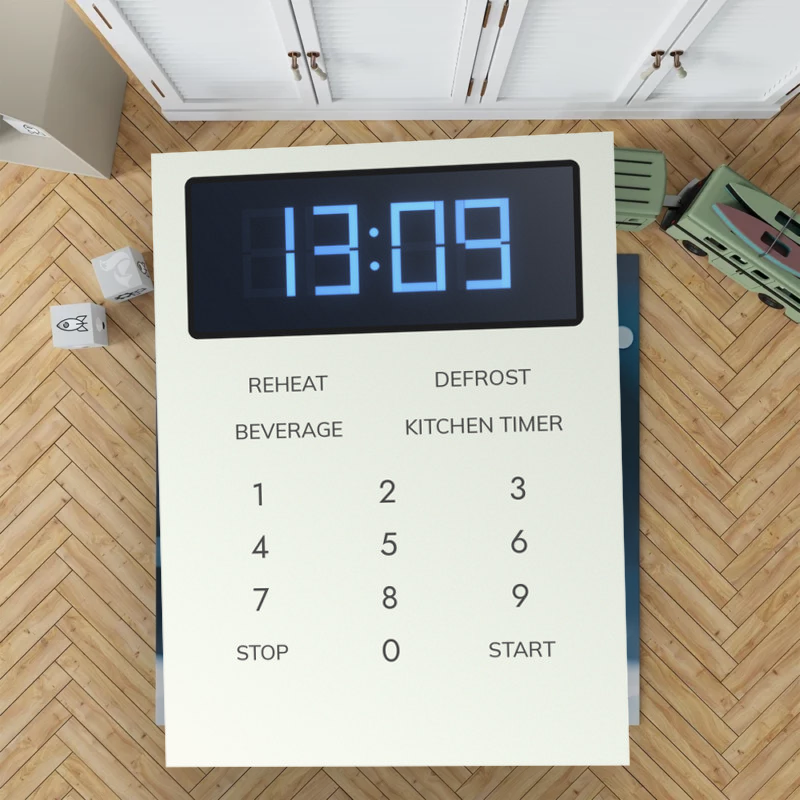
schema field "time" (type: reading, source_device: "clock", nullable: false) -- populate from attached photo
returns 13:09
